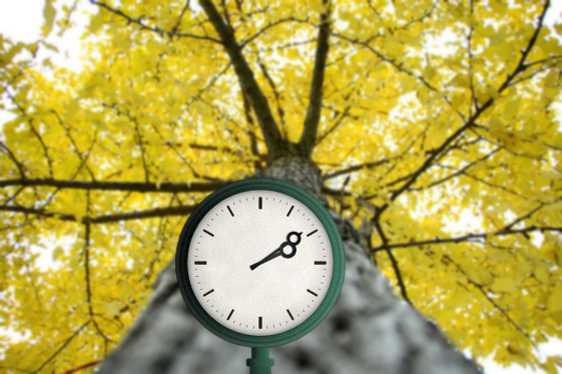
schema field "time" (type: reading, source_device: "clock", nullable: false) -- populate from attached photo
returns 2:09
